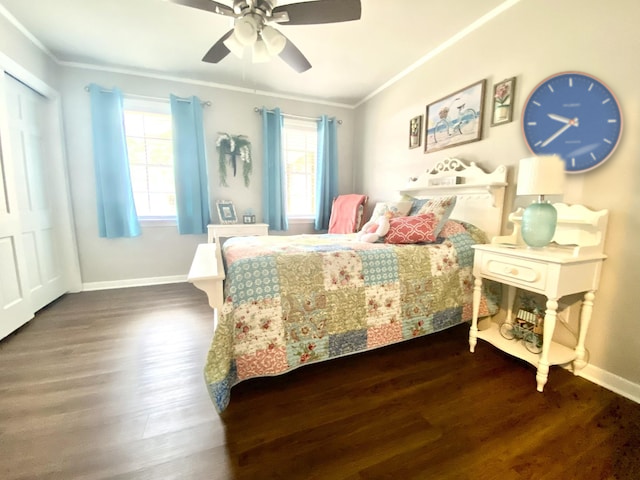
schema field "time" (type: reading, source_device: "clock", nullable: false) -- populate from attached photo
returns 9:39
